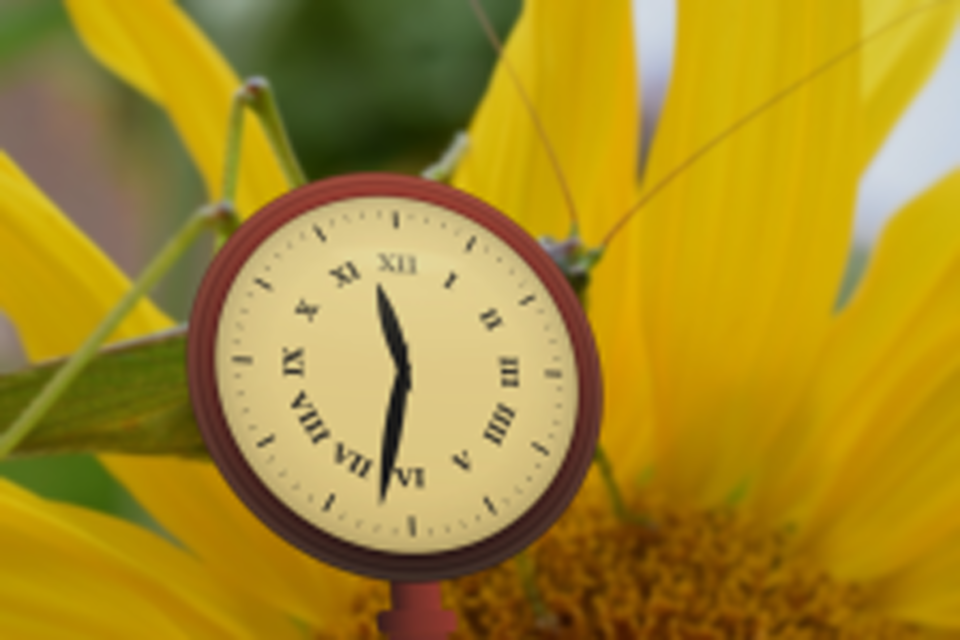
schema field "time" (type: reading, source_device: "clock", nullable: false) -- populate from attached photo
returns 11:32
